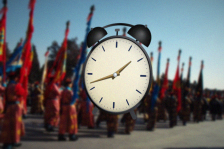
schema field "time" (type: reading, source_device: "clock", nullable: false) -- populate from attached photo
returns 1:42
